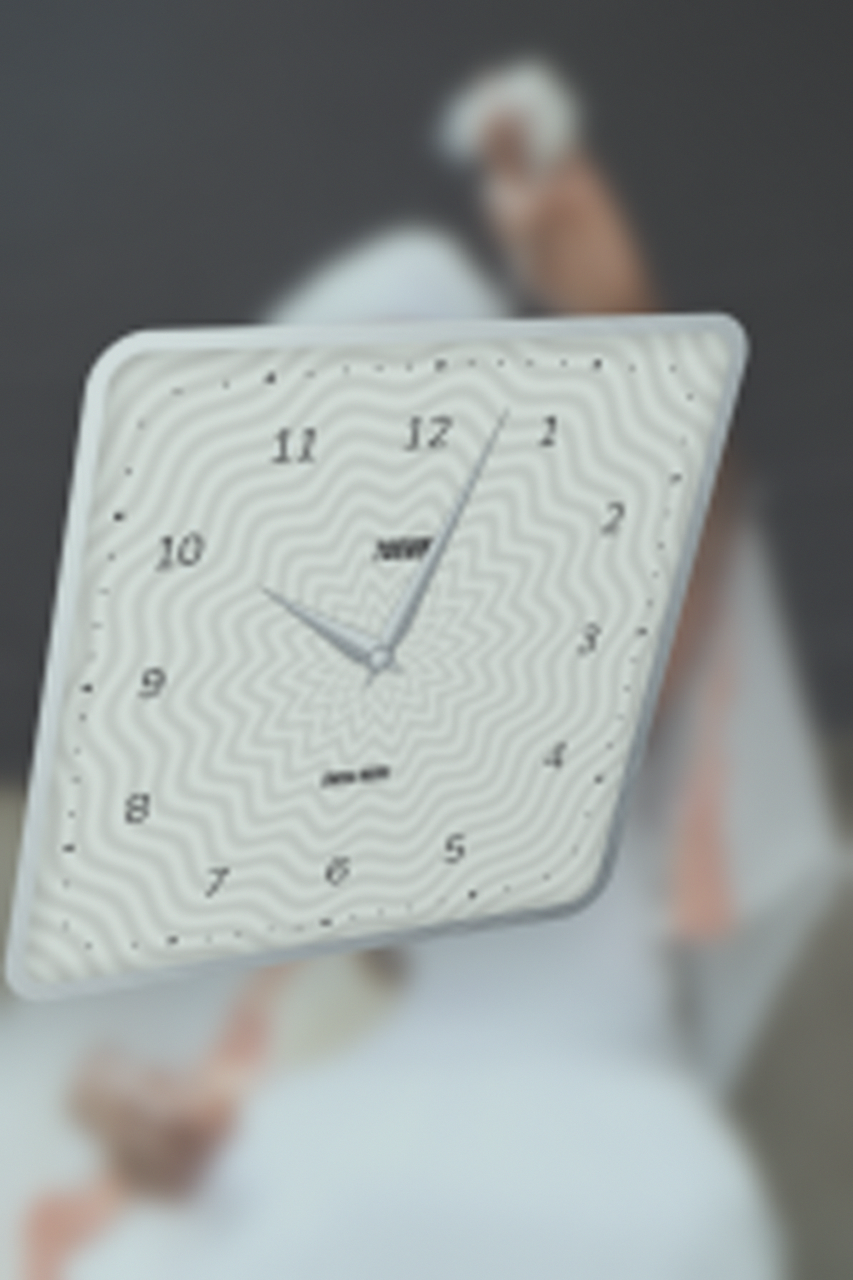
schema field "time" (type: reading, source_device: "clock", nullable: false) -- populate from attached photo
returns 10:03
